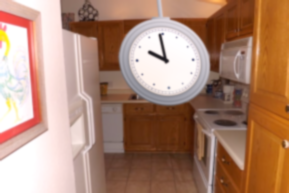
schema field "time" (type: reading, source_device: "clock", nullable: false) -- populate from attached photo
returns 9:59
